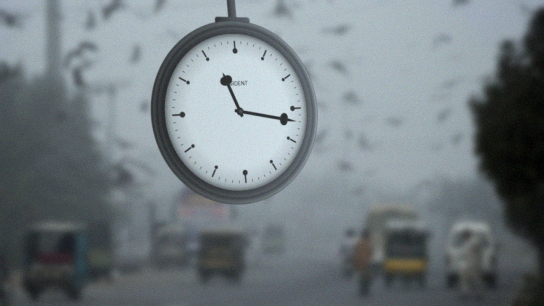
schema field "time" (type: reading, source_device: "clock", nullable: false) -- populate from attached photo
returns 11:17
